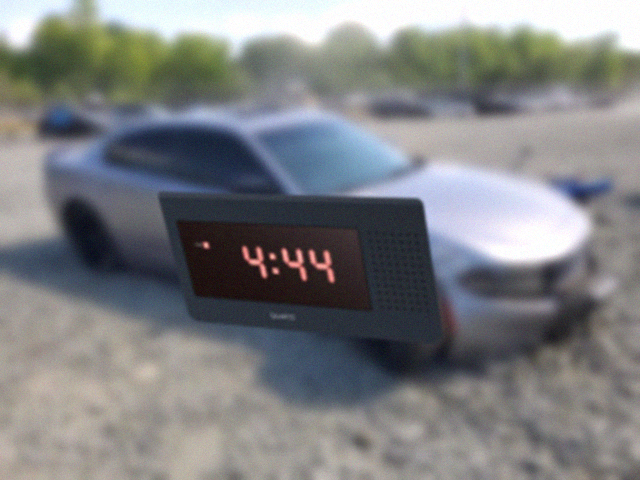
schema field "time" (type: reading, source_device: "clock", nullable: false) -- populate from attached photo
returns 4:44
